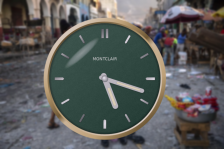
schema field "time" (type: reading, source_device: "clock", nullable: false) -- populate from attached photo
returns 5:18
